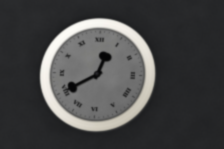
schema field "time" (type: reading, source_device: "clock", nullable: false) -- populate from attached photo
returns 12:40
